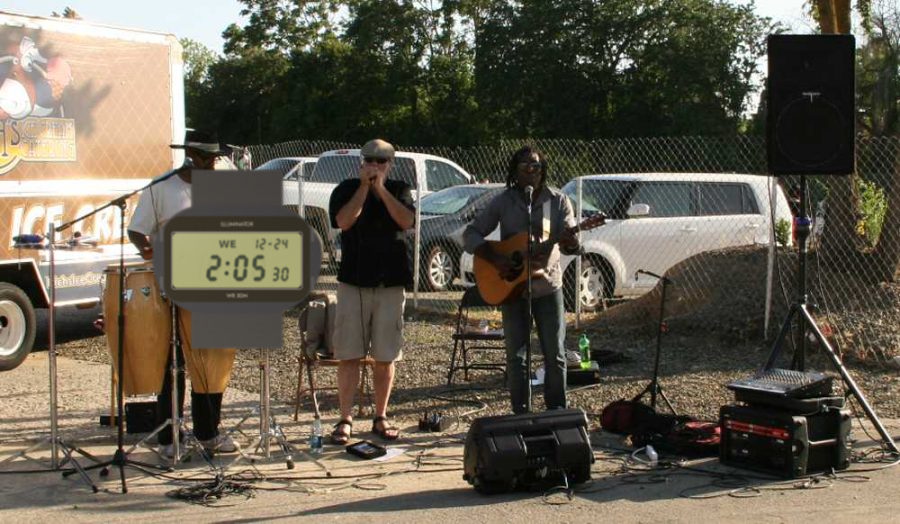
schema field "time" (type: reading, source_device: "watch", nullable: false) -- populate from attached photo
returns 2:05:30
